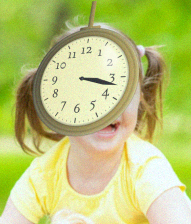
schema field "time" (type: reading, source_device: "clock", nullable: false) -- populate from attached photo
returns 3:17
